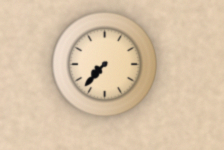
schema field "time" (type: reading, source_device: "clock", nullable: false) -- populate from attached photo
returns 7:37
